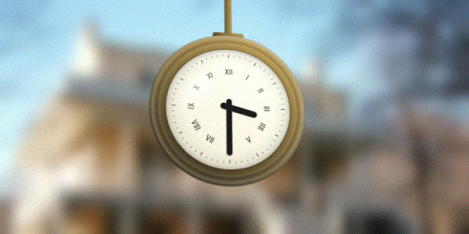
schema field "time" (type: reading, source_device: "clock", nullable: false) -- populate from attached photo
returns 3:30
